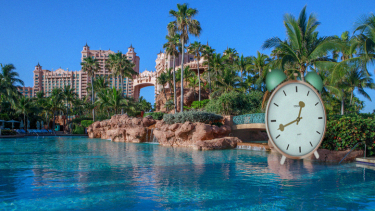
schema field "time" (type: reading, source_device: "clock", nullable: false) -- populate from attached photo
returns 12:42
